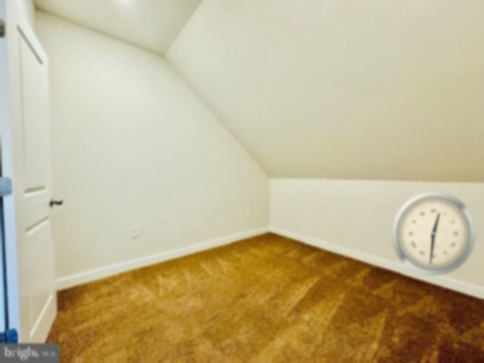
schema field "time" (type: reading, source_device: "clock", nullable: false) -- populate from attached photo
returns 12:31
